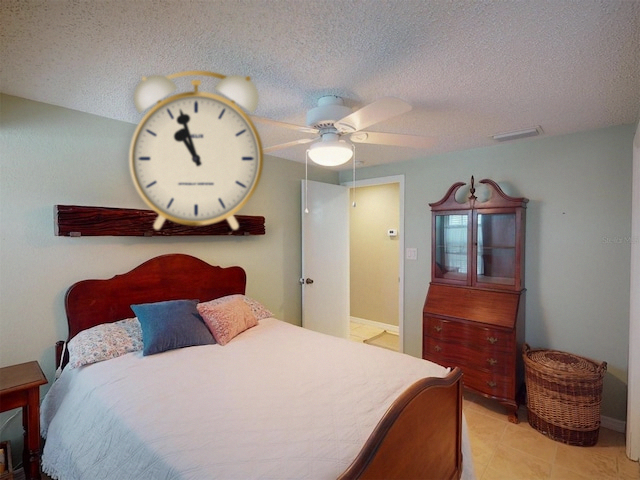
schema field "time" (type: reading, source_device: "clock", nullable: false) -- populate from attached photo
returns 10:57
